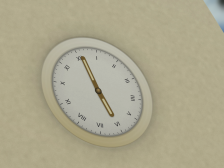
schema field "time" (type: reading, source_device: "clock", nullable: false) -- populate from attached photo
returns 6:01
